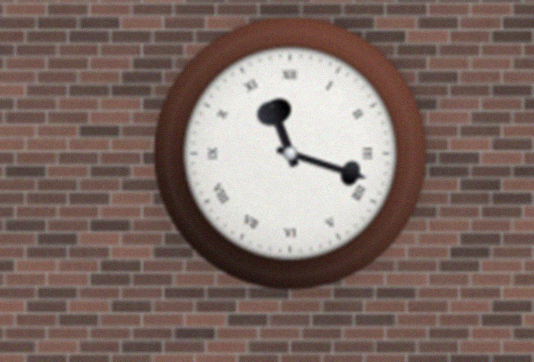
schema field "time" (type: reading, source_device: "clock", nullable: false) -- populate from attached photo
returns 11:18
